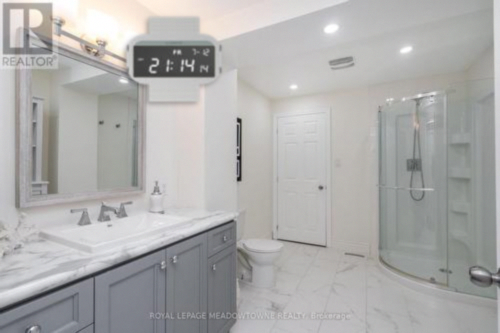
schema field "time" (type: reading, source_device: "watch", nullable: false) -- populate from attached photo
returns 21:14
